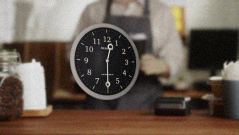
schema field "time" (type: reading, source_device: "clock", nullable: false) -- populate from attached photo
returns 12:30
